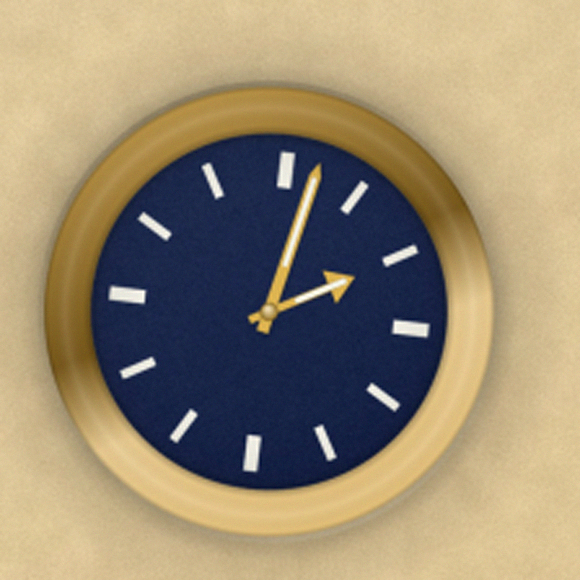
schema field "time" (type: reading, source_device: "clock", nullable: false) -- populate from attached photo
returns 2:02
